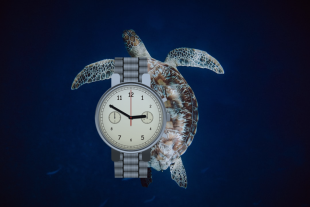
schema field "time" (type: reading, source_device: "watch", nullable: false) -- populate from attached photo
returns 2:50
